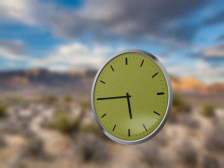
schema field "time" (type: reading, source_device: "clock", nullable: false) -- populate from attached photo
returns 5:45
